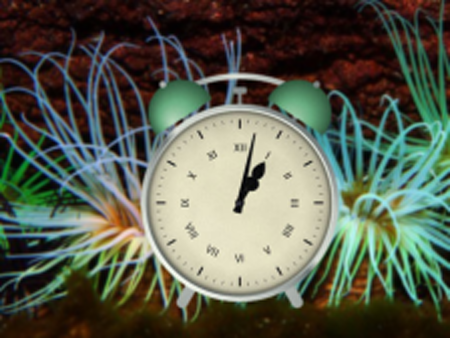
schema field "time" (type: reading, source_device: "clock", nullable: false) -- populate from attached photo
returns 1:02
